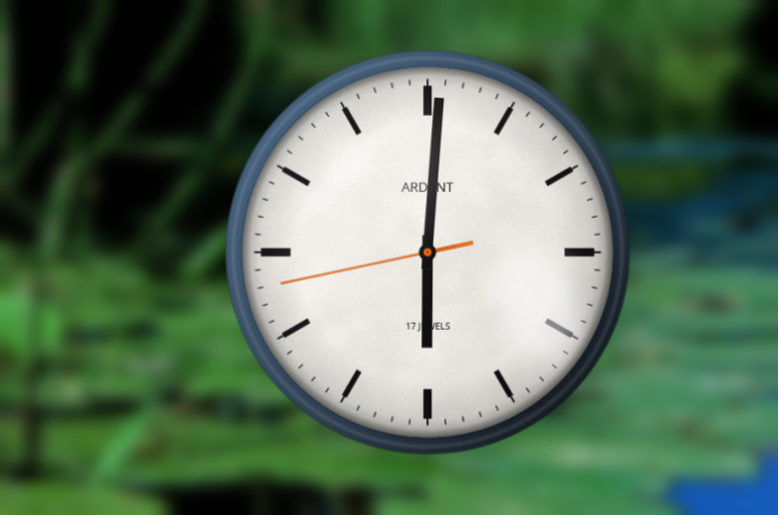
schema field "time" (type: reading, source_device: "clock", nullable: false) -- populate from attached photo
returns 6:00:43
